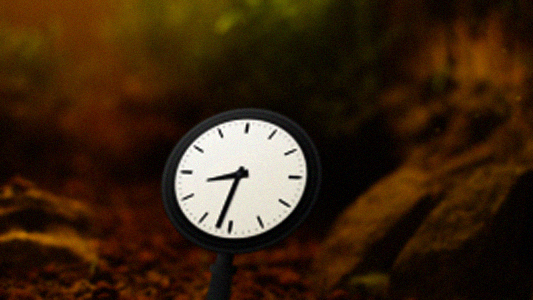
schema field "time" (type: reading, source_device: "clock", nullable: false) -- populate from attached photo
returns 8:32
